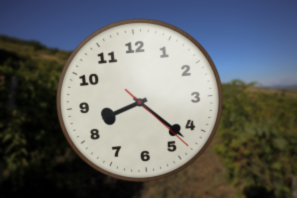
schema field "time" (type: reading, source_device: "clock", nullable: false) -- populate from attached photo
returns 8:22:23
